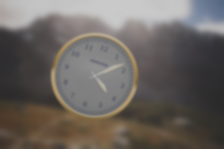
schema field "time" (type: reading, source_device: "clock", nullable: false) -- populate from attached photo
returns 4:08
